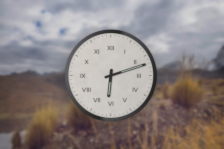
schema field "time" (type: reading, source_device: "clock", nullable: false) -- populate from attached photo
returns 6:12
